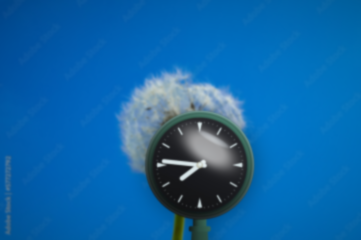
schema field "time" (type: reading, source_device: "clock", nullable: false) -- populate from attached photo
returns 7:46
